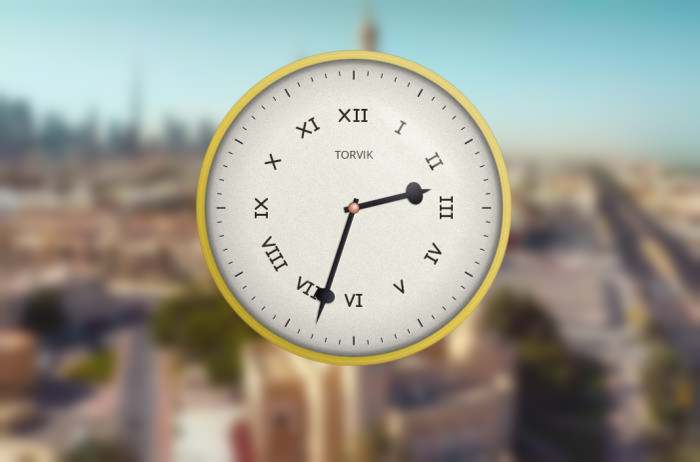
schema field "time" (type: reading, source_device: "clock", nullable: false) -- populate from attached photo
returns 2:33
